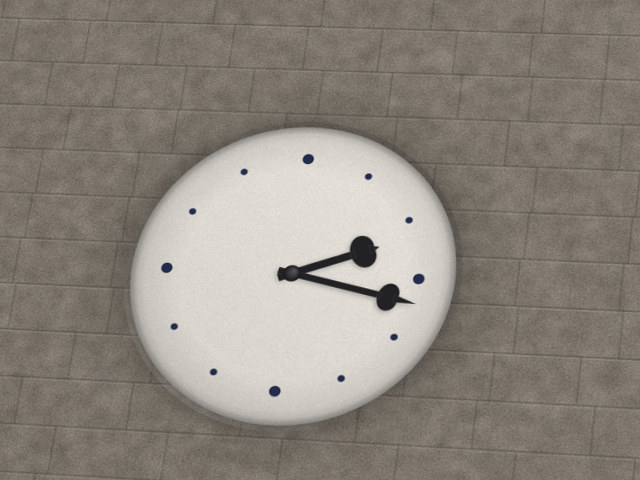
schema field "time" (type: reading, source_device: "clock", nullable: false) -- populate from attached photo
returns 2:17
